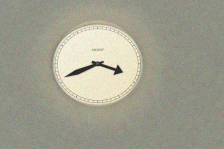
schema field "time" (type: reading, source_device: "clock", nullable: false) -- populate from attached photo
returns 3:41
